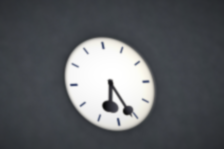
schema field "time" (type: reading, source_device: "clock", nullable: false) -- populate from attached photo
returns 6:26
